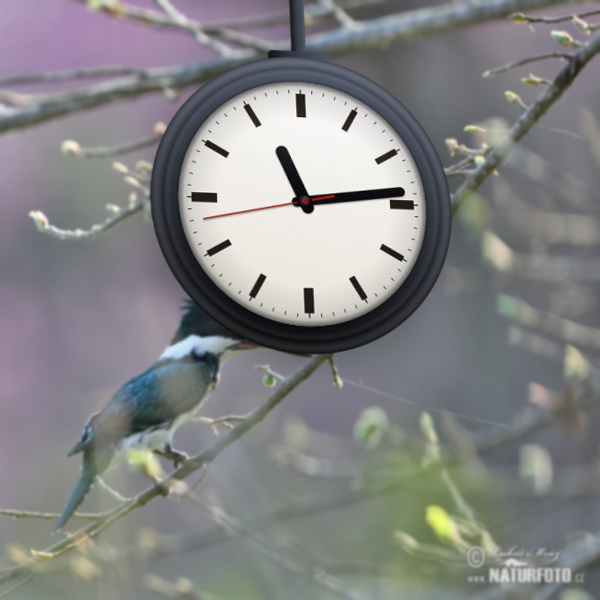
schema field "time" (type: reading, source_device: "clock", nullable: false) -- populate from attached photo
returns 11:13:43
